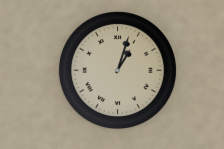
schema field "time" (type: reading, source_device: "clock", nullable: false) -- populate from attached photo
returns 1:03
